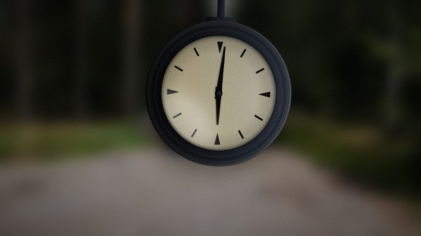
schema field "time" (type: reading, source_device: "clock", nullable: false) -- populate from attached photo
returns 6:01
